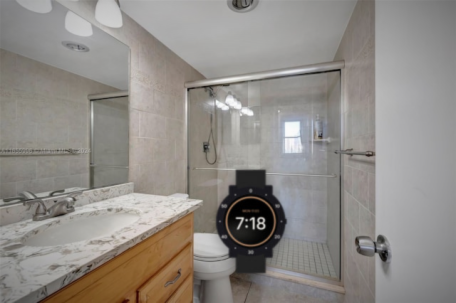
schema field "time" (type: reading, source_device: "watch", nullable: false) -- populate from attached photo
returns 7:18
